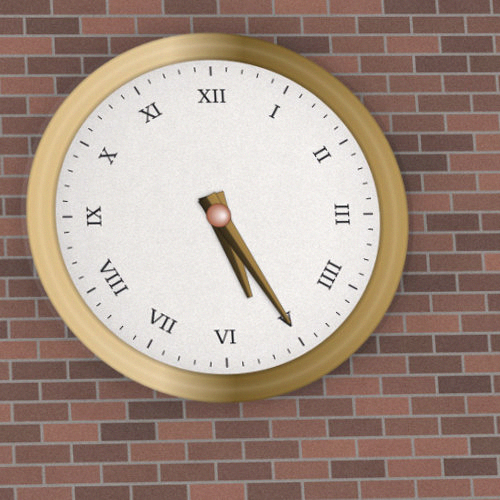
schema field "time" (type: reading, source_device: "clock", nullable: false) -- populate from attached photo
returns 5:25
